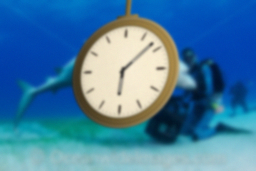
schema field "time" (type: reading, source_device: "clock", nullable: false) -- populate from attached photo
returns 6:08
